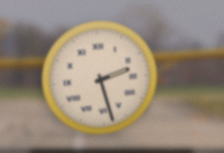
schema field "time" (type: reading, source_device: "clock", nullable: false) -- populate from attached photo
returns 2:28
